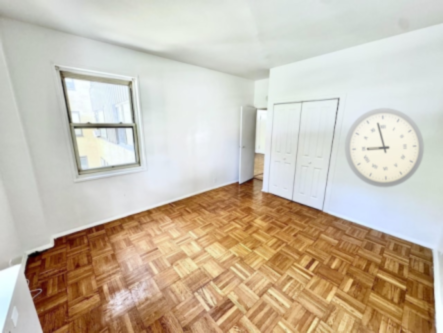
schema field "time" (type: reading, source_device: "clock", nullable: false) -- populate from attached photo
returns 8:58
